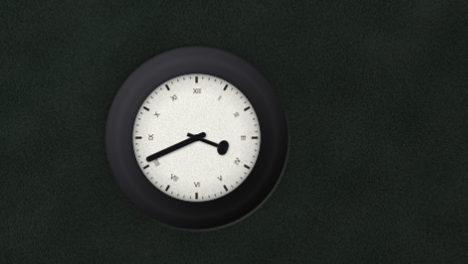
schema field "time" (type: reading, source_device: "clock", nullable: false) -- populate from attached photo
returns 3:41
